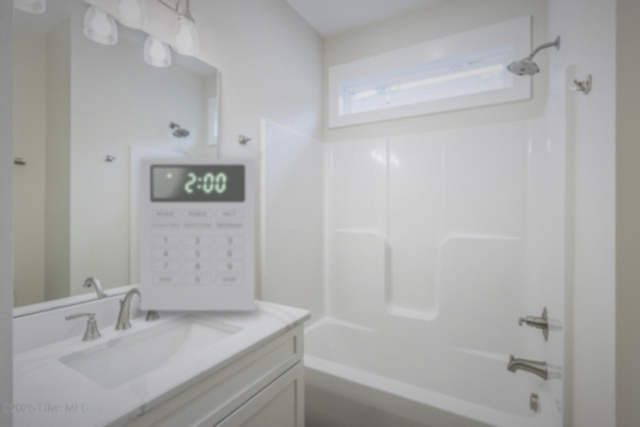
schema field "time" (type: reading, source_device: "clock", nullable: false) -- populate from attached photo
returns 2:00
